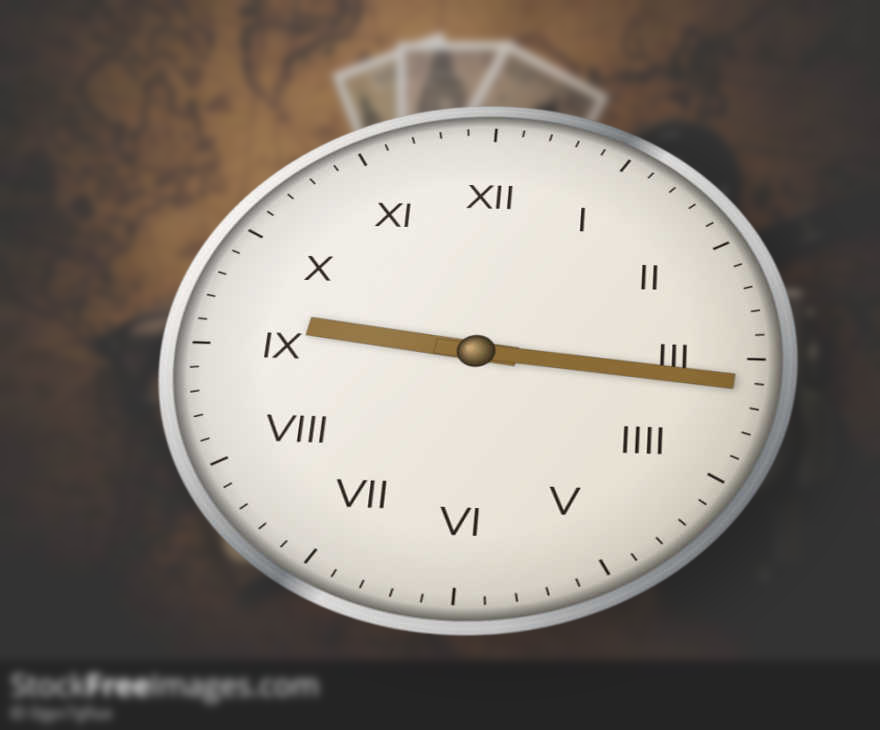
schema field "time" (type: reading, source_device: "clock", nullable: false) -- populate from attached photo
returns 9:16
